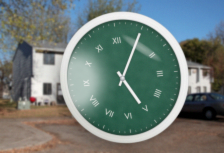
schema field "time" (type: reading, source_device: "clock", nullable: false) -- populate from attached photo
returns 5:05
